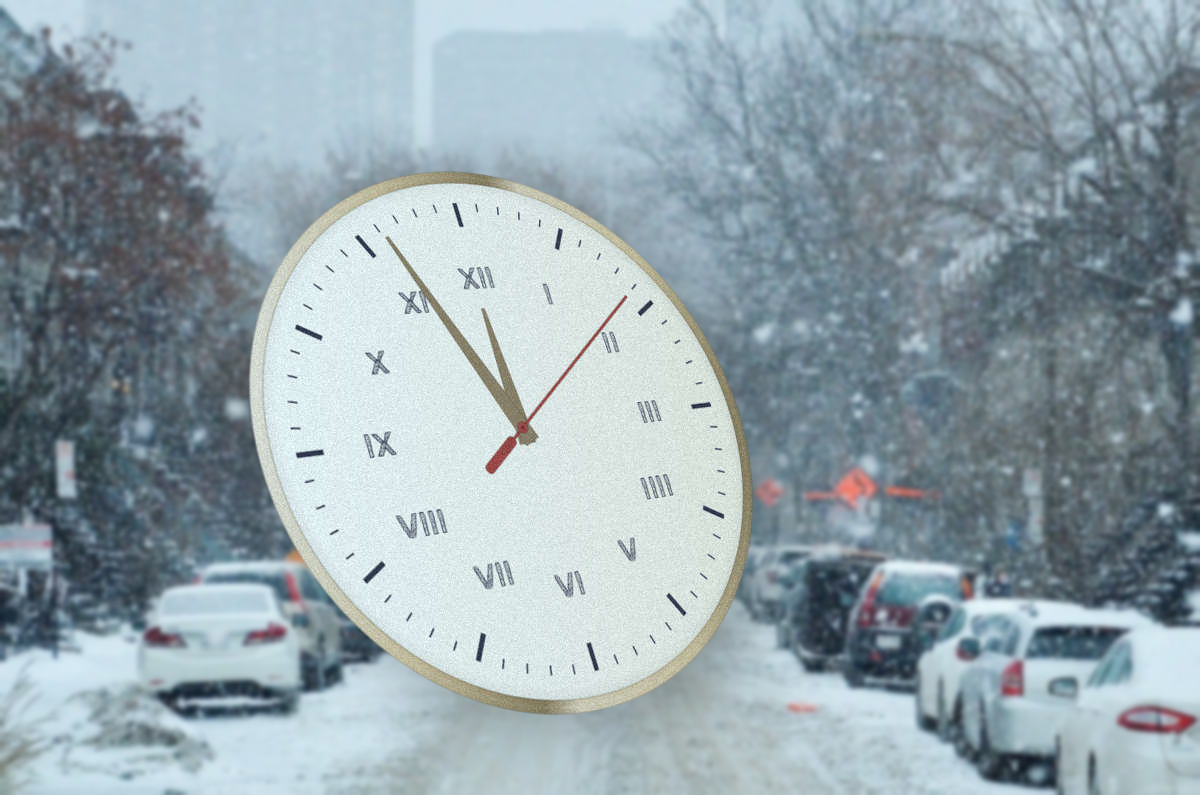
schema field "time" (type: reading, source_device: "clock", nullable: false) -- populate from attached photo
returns 11:56:09
